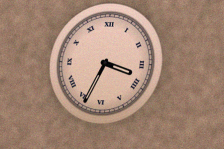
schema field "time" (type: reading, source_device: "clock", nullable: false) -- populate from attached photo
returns 3:34
